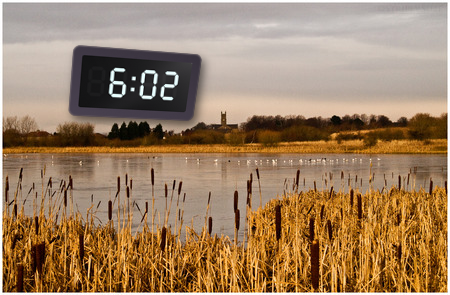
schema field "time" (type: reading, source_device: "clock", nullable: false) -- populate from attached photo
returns 6:02
